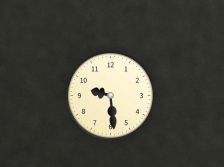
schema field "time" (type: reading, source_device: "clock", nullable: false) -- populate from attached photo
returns 9:29
